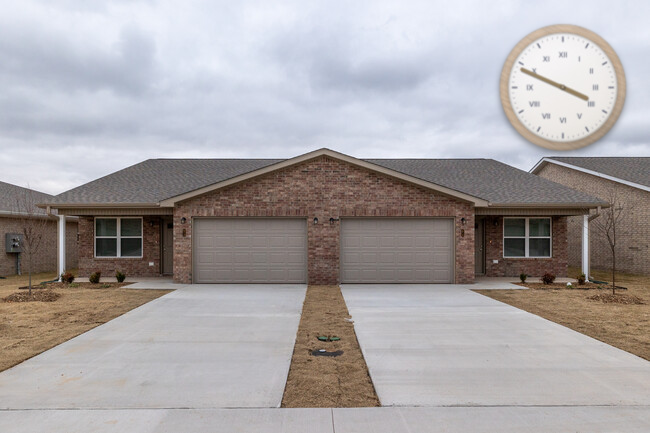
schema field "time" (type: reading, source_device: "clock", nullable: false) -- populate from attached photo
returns 3:49
